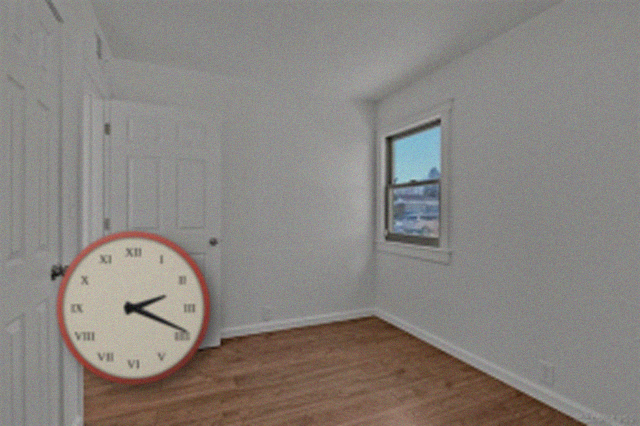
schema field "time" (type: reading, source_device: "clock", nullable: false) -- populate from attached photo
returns 2:19
